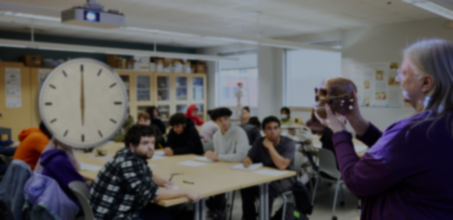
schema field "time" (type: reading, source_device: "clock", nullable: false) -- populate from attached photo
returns 6:00
